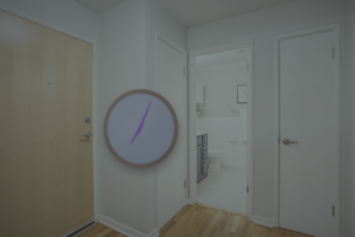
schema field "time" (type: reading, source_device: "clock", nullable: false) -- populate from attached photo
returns 7:04
